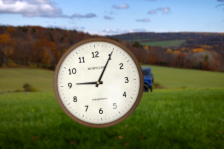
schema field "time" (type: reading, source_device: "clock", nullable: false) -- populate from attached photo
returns 9:05
